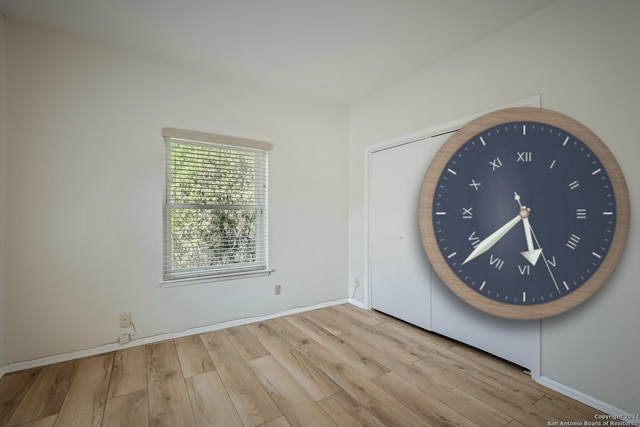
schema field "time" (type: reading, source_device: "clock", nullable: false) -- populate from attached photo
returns 5:38:26
